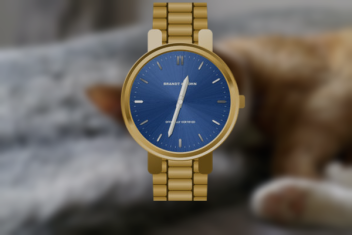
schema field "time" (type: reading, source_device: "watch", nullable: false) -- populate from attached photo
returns 12:33
